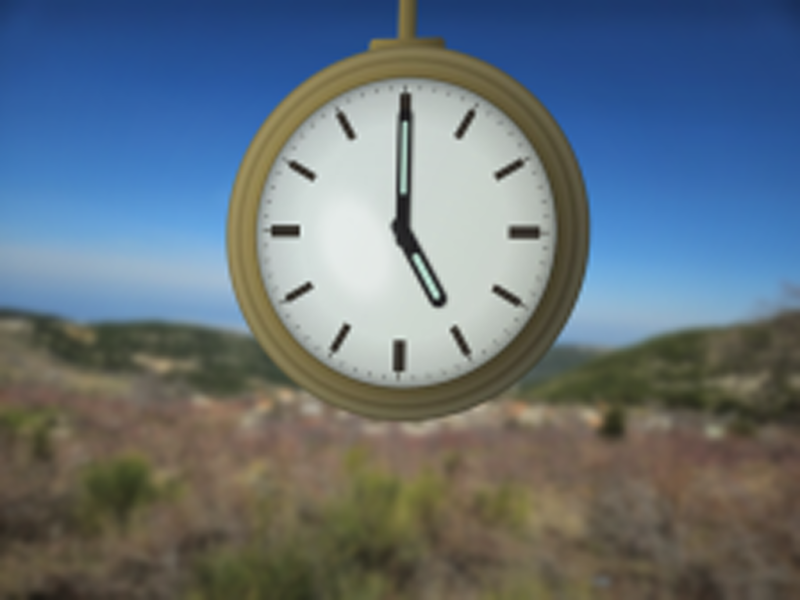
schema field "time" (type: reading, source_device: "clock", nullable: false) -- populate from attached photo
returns 5:00
